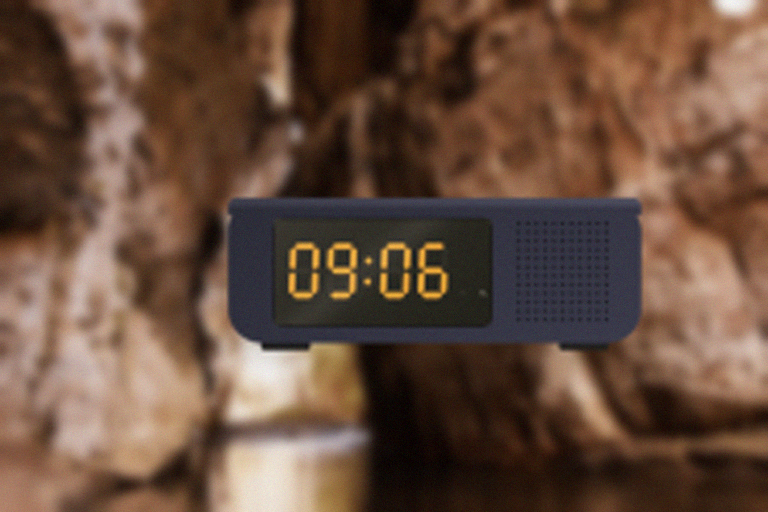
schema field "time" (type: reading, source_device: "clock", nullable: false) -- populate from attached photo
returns 9:06
